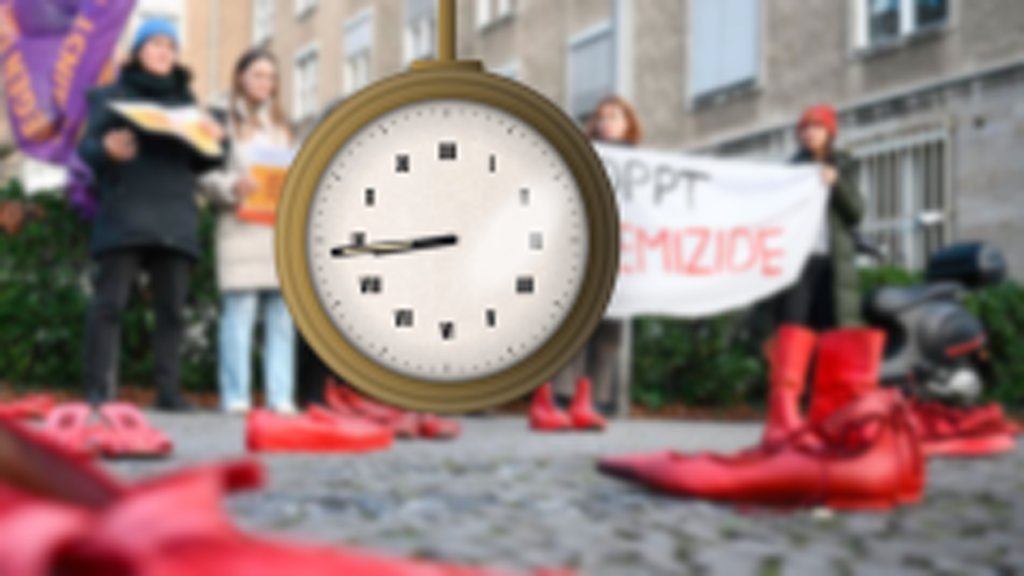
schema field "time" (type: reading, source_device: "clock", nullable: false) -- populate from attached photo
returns 8:44
